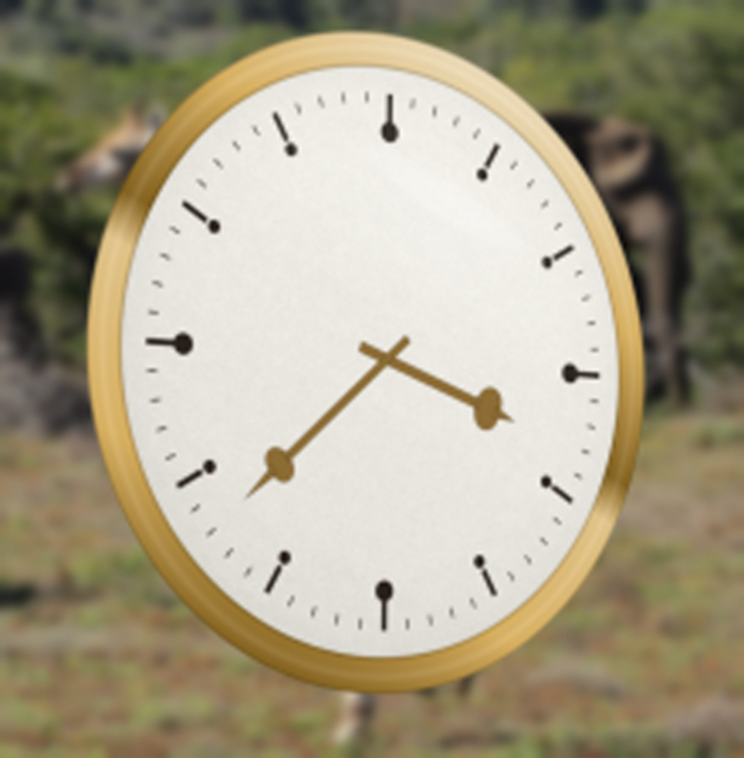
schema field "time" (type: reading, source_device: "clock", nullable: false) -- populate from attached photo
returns 3:38
